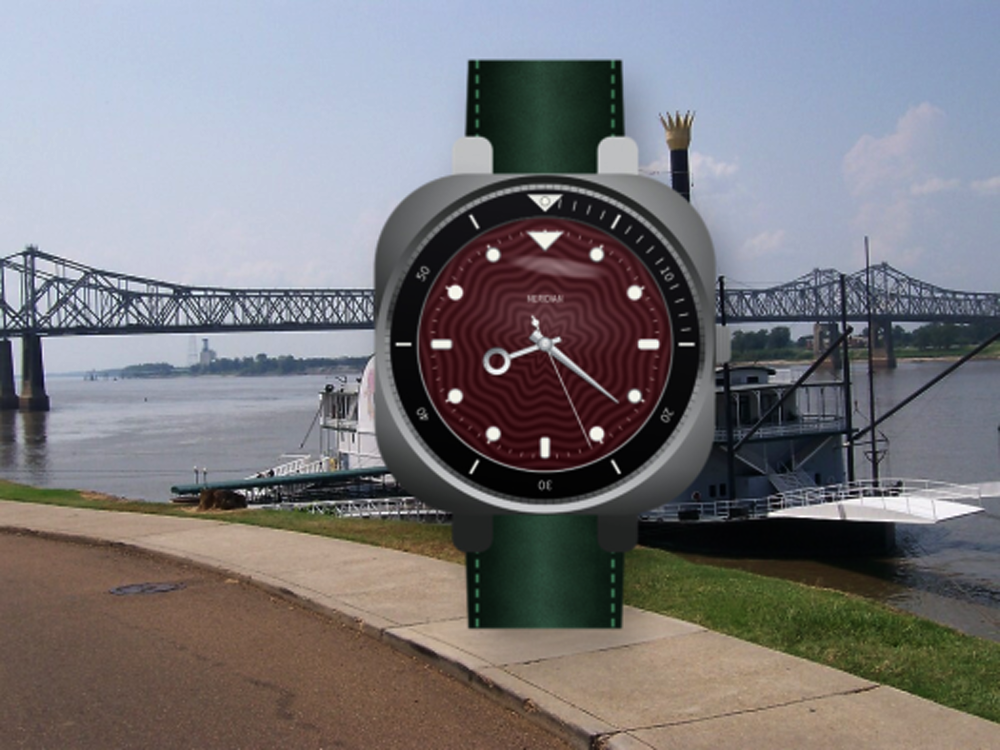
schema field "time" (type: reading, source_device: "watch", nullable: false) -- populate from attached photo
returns 8:21:26
